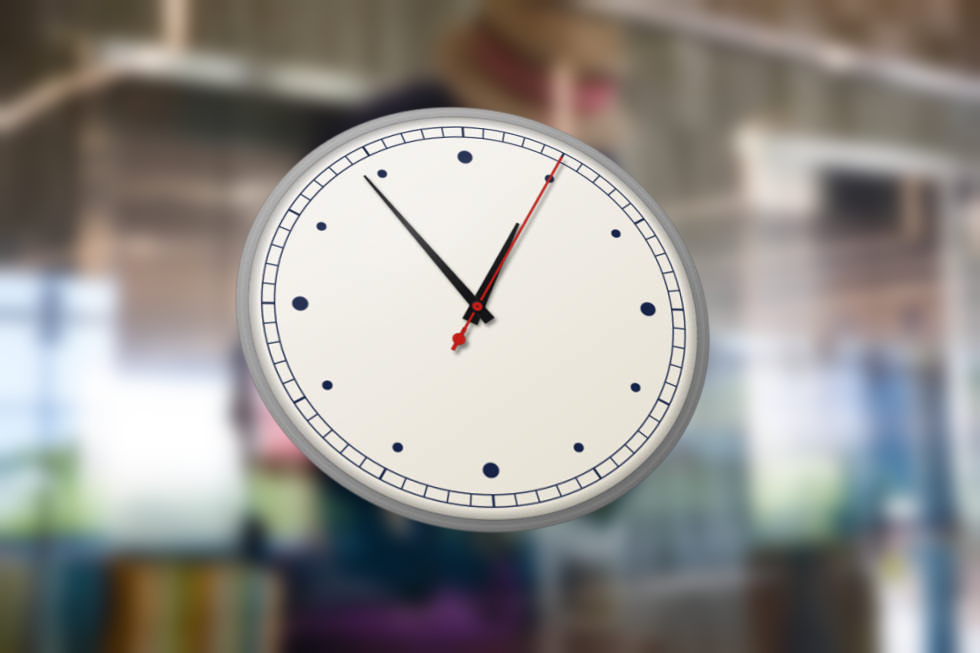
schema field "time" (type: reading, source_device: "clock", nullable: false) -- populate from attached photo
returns 12:54:05
